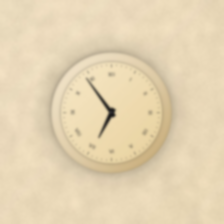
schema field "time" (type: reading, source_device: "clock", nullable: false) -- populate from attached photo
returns 6:54
